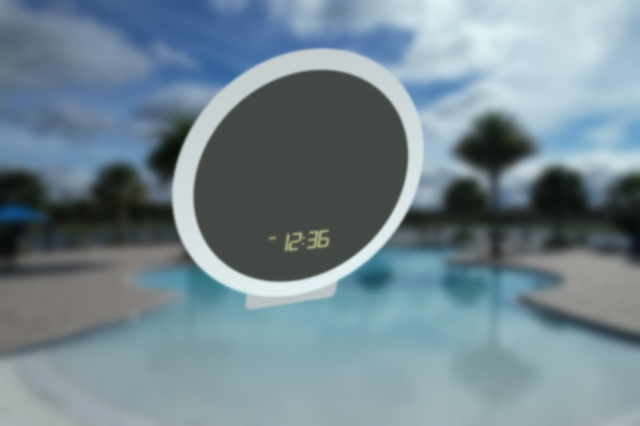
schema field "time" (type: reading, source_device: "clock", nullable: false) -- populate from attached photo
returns 12:36
